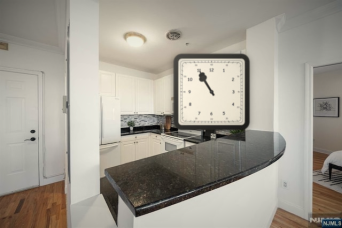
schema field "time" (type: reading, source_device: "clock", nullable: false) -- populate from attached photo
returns 10:55
